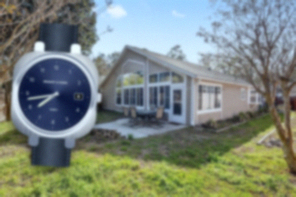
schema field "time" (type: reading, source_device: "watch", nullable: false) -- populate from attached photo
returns 7:43
